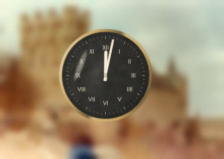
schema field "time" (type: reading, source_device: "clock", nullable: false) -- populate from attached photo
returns 12:02
